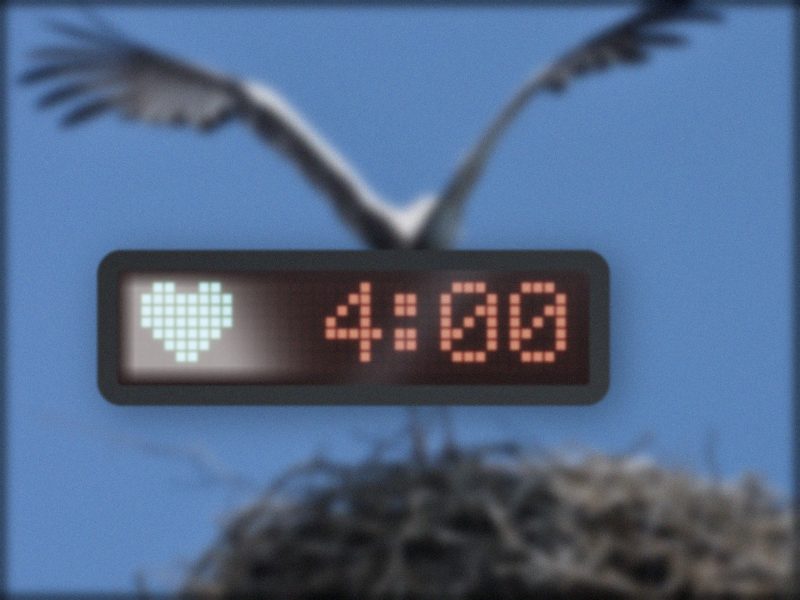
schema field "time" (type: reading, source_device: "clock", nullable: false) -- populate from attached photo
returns 4:00
